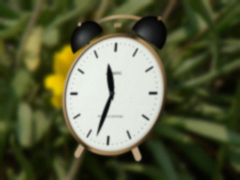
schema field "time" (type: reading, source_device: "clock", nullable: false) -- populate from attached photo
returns 11:33
